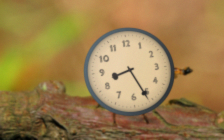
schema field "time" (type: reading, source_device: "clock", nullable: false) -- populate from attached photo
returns 8:26
